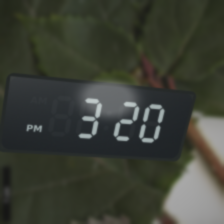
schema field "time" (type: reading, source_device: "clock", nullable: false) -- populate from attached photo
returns 3:20
